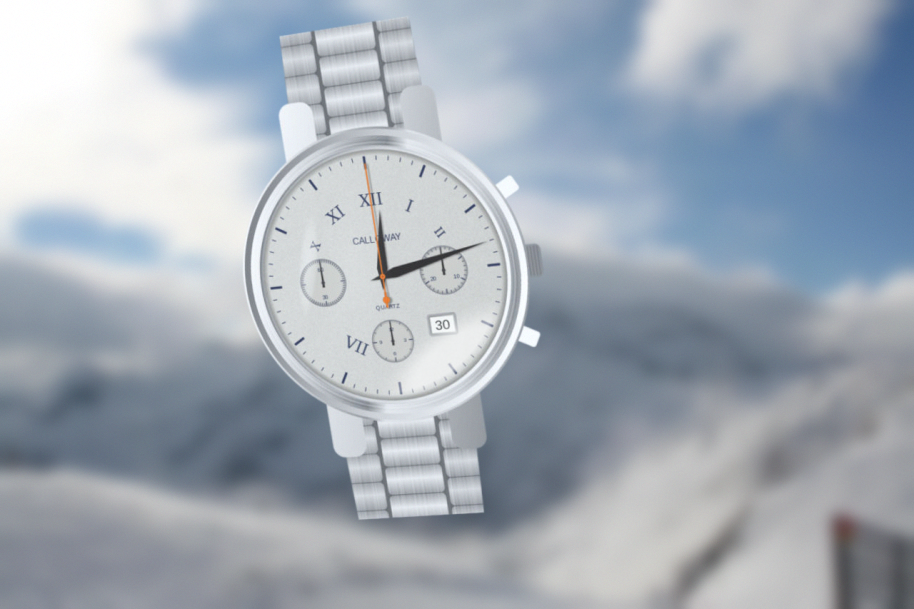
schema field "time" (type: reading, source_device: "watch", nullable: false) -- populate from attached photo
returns 12:13
